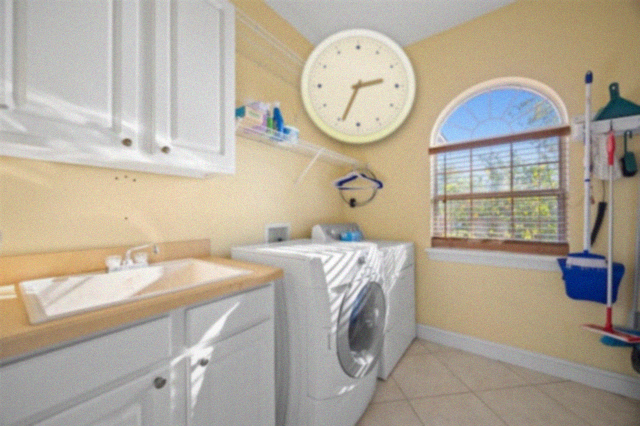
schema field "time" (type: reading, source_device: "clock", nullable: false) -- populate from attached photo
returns 2:34
